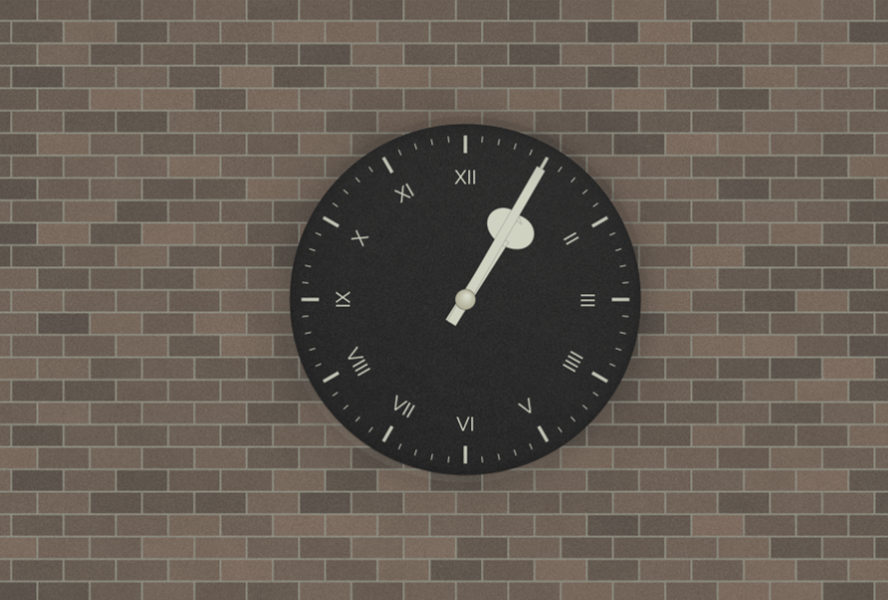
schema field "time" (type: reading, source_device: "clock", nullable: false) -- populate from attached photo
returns 1:05
